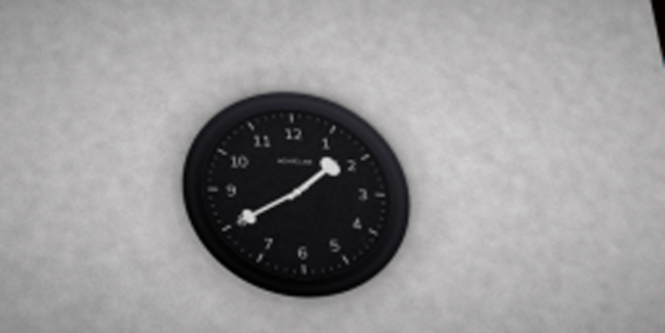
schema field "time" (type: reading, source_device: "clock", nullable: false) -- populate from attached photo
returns 1:40
